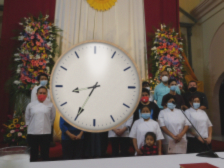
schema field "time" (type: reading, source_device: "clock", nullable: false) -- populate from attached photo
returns 8:35
